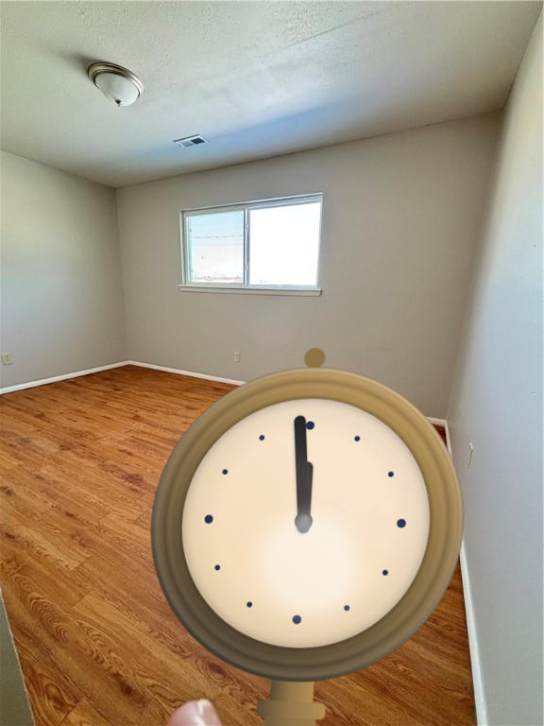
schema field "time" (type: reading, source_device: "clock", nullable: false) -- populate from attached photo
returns 11:59
